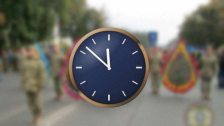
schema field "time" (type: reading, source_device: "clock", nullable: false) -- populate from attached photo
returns 11:52
